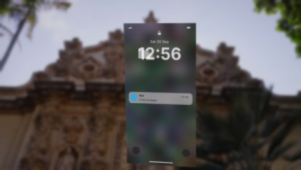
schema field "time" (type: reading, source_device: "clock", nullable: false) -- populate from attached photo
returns 12:56
